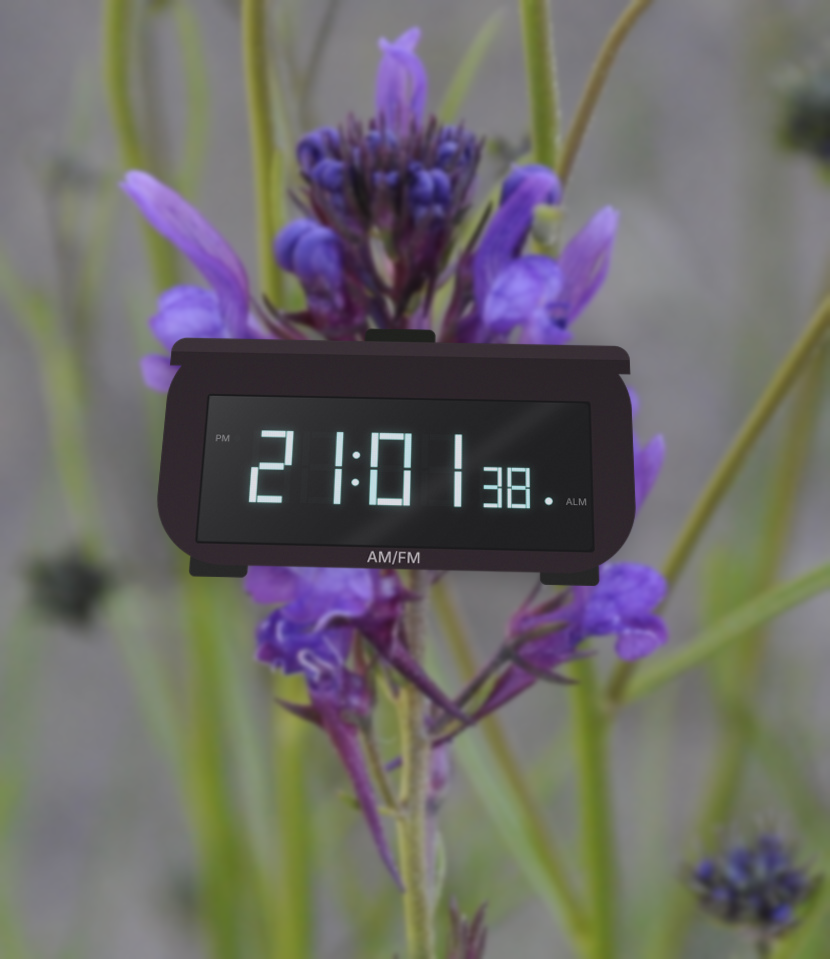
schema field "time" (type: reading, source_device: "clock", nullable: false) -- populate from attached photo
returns 21:01:38
